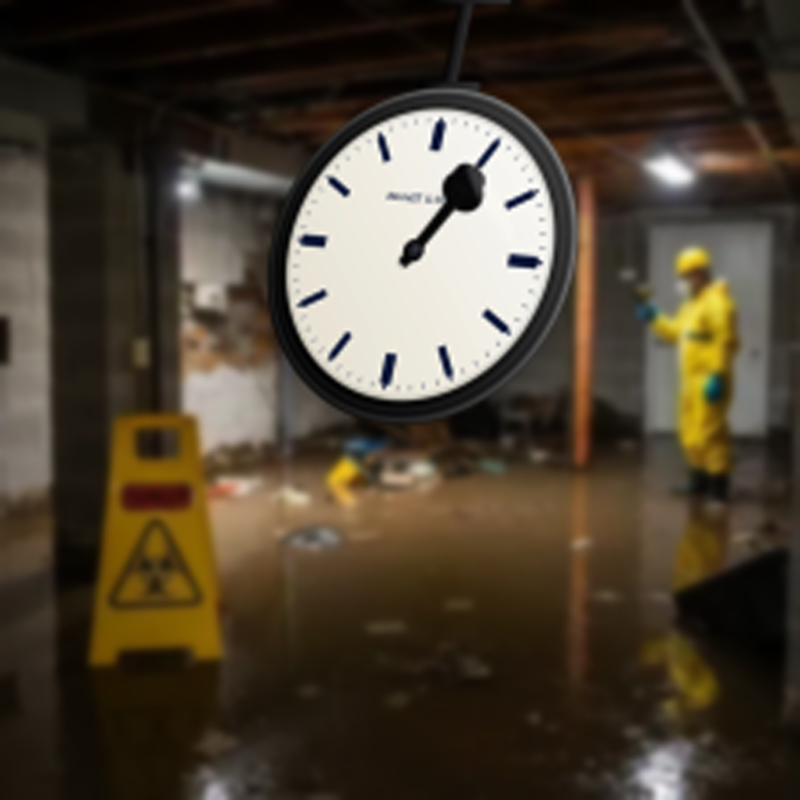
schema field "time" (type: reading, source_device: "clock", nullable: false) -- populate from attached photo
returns 1:05
